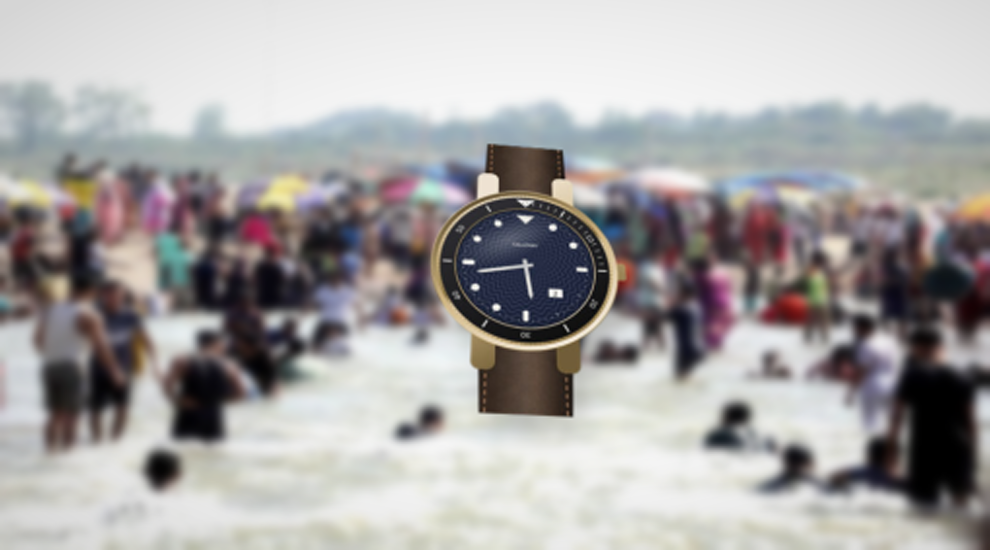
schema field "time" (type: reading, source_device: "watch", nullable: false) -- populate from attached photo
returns 5:43
